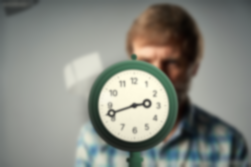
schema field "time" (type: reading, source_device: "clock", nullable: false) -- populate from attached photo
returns 2:42
